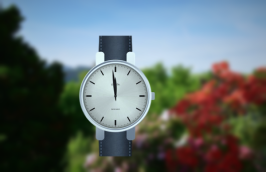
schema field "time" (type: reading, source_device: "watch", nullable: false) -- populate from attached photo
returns 11:59
